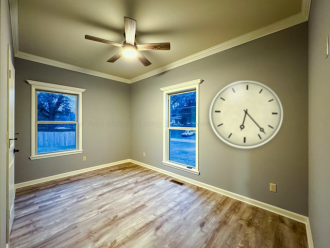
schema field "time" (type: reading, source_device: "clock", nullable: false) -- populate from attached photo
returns 6:23
